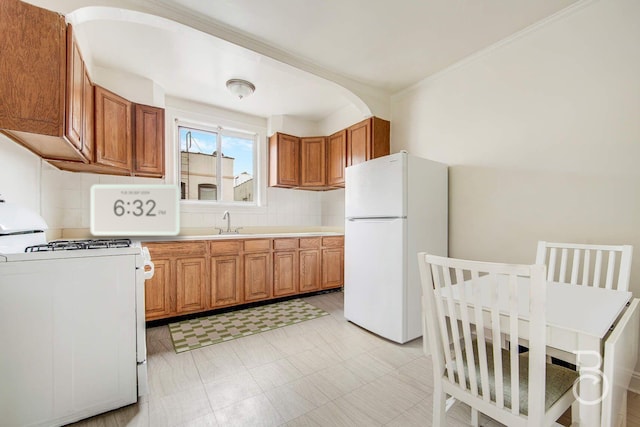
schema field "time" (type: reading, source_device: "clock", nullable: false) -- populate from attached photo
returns 6:32
